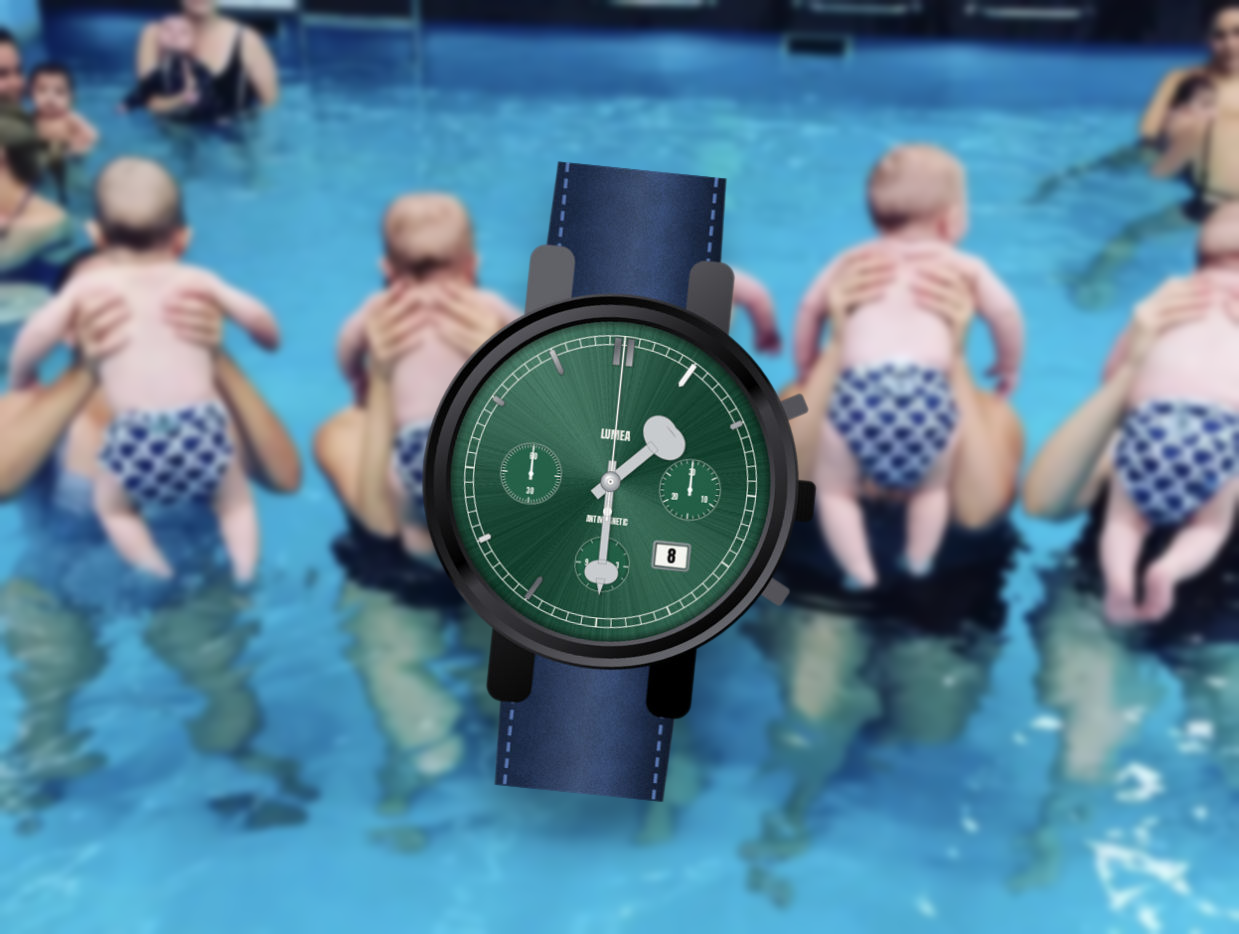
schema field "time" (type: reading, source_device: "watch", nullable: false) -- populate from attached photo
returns 1:30
